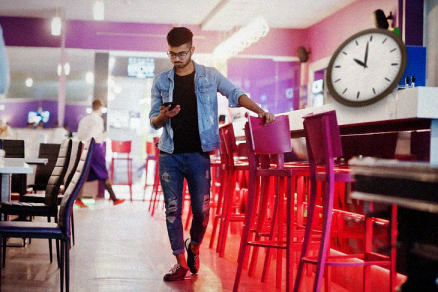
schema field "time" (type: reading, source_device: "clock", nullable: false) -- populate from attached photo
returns 9:59
